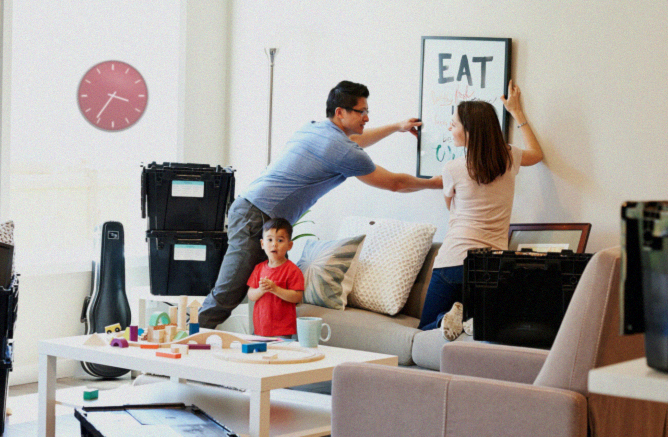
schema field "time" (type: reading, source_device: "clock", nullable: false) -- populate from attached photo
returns 3:36
